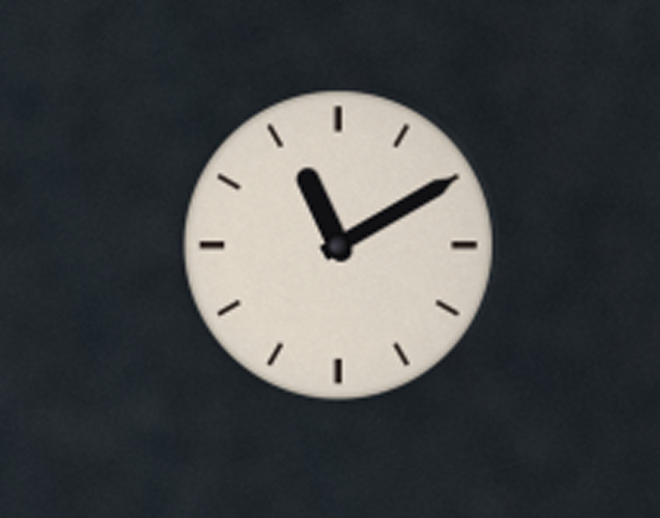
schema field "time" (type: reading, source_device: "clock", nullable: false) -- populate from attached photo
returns 11:10
